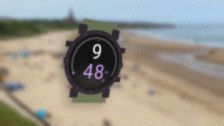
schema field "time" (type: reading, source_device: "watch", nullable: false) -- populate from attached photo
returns 9:48
